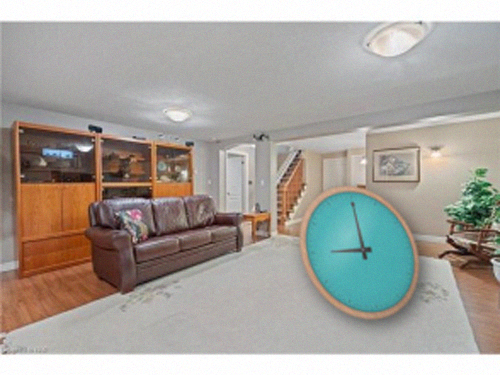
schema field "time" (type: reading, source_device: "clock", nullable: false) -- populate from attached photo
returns 9:00
